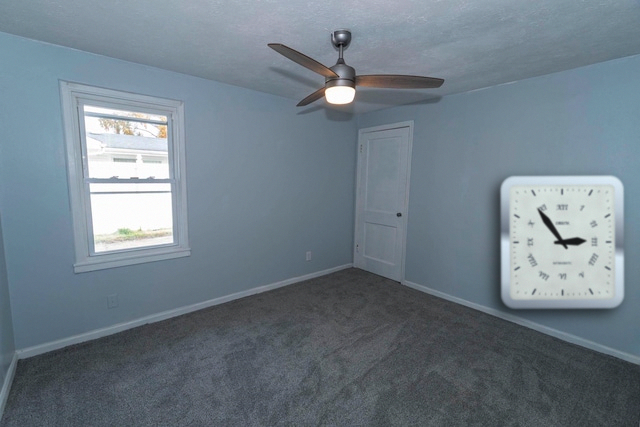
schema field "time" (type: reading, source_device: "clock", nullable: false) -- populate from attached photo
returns 2:54
